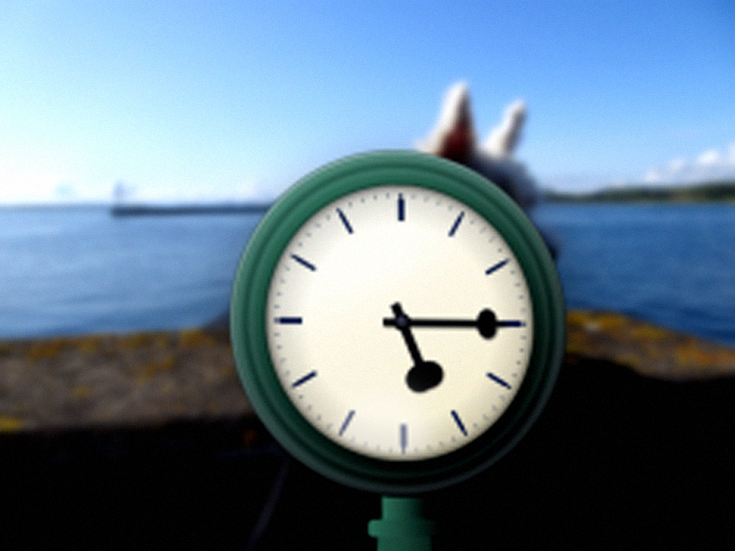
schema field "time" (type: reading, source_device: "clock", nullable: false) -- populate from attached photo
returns 5:15
